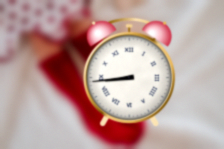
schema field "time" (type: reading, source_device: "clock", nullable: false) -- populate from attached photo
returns 8:44
